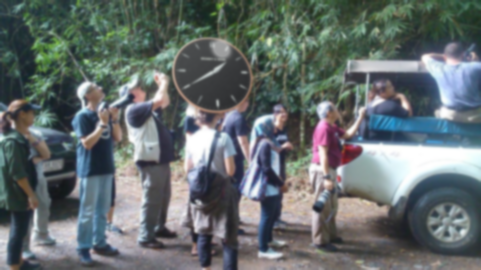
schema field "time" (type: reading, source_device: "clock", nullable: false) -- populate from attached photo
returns 1:40
